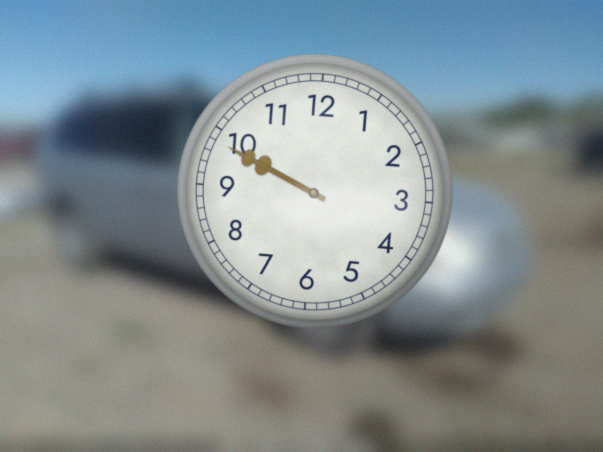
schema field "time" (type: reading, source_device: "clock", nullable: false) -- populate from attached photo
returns 9:49
